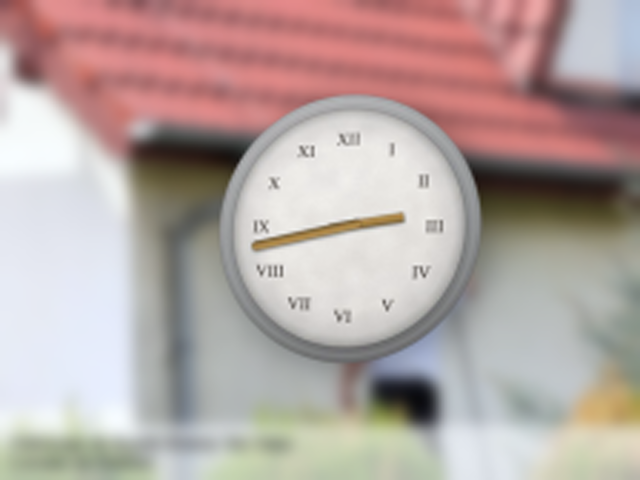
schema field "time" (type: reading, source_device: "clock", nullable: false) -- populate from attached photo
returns 2:43
